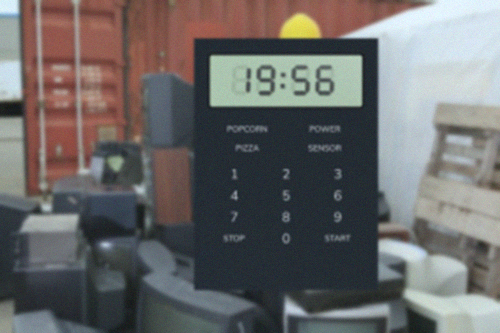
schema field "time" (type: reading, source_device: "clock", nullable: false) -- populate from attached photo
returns 19:56
